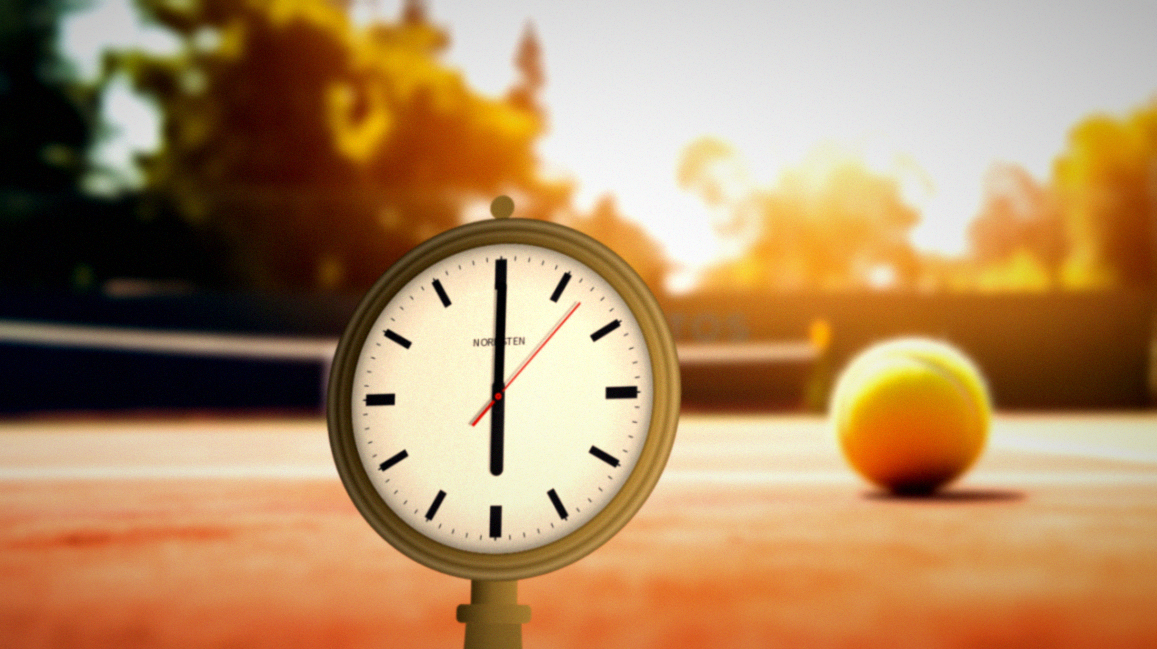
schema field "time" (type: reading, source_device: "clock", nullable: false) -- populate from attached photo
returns 6:00:07
